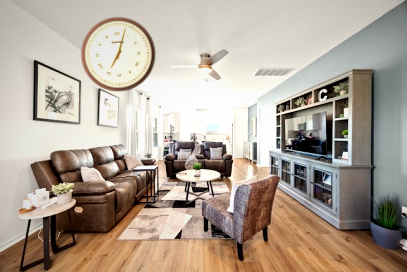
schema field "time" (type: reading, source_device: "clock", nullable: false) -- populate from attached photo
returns 7:03
